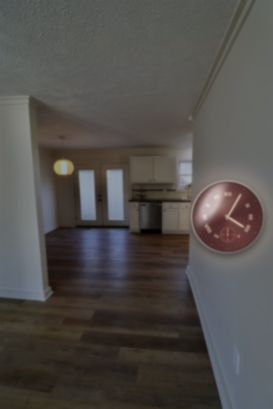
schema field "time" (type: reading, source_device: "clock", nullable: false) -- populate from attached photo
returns 4:05
